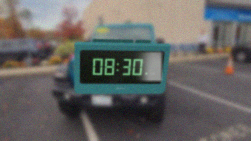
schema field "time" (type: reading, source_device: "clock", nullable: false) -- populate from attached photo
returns 8:30
